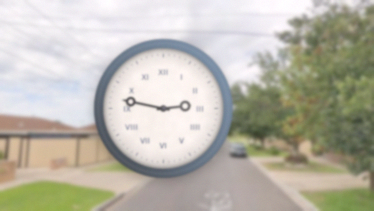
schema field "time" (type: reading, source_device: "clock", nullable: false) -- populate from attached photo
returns 2:47
